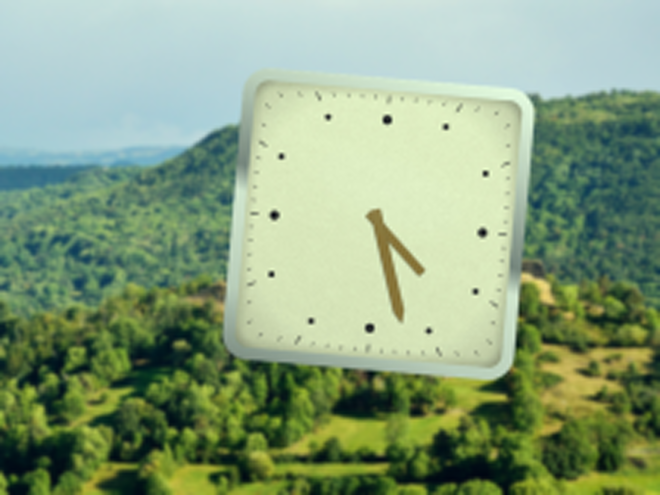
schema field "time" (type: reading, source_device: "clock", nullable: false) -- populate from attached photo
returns 4:27
